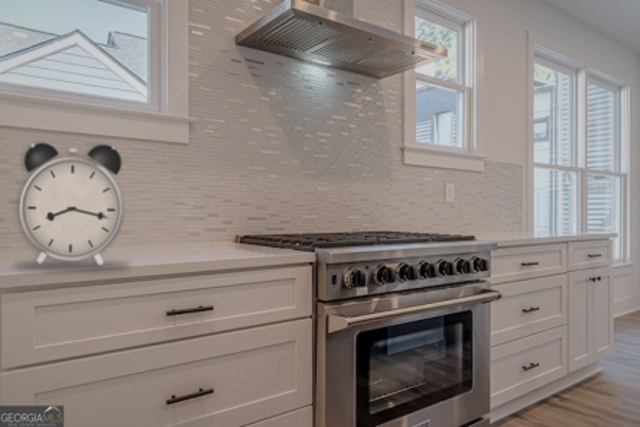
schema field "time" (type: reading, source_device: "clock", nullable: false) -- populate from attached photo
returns 8:17
